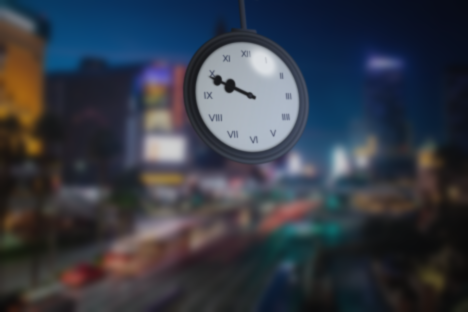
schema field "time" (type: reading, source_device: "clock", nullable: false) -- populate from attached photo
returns 9:49
